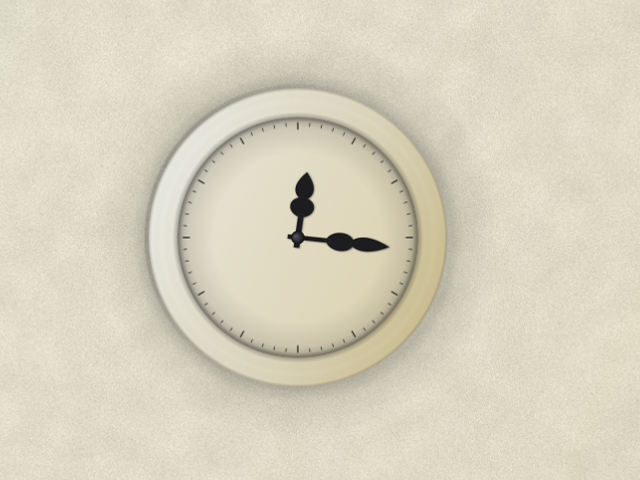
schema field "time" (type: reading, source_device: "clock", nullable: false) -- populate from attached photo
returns 12:16
